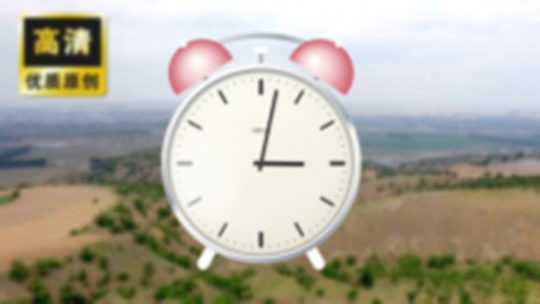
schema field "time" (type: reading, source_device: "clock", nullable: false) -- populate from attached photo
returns 3:02
